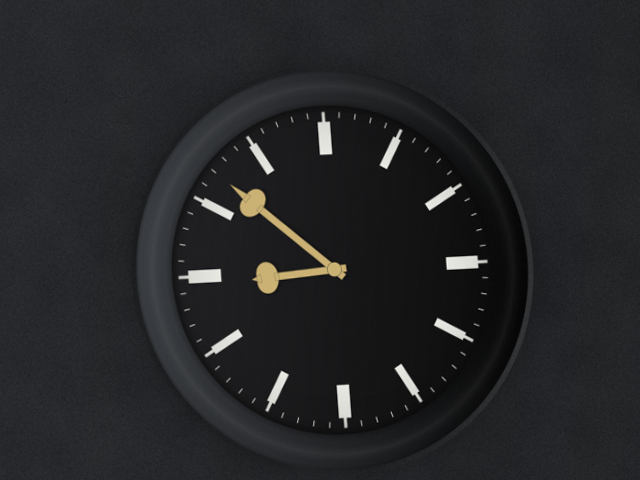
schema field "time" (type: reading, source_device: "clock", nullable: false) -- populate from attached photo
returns 8:52
